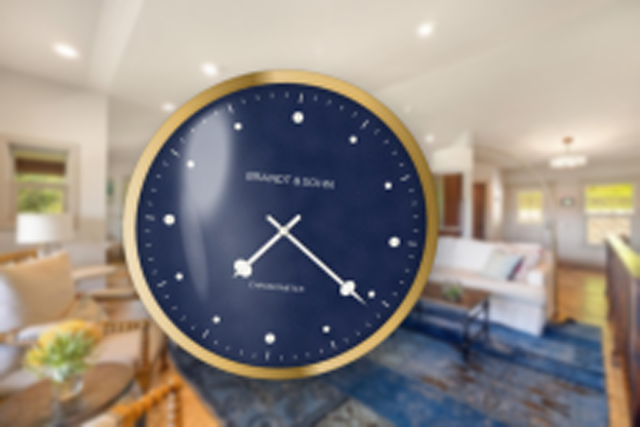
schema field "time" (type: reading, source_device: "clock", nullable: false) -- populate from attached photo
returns 7:21
